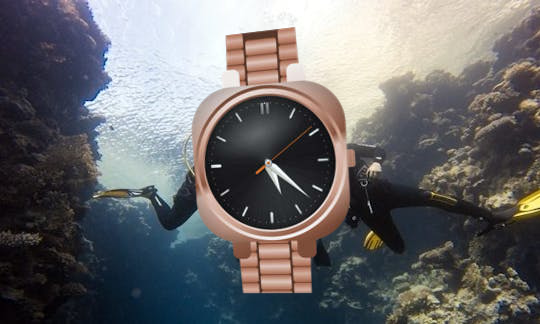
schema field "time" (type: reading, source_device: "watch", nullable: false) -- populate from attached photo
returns 5:22:09
